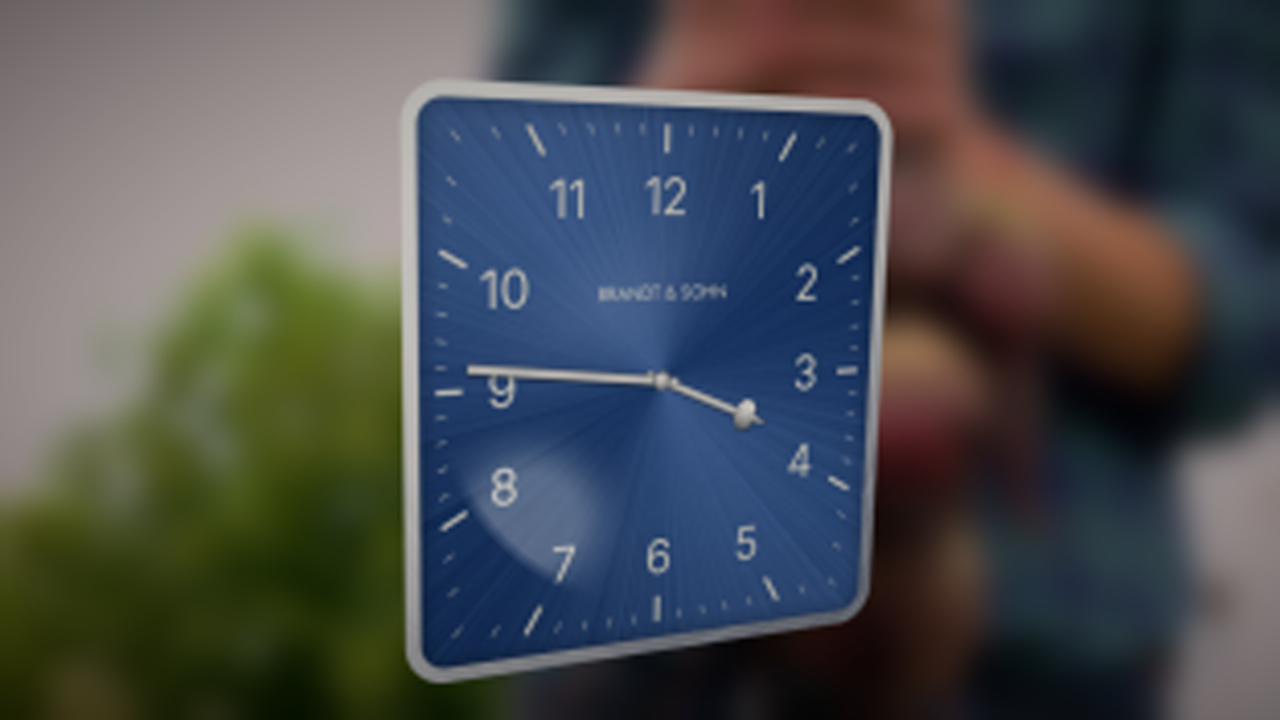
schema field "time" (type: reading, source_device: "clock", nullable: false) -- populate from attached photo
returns 3:46
